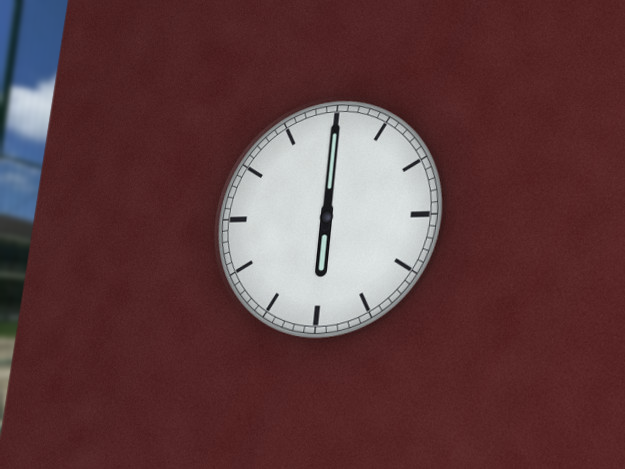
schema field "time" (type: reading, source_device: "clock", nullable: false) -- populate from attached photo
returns 6:00
